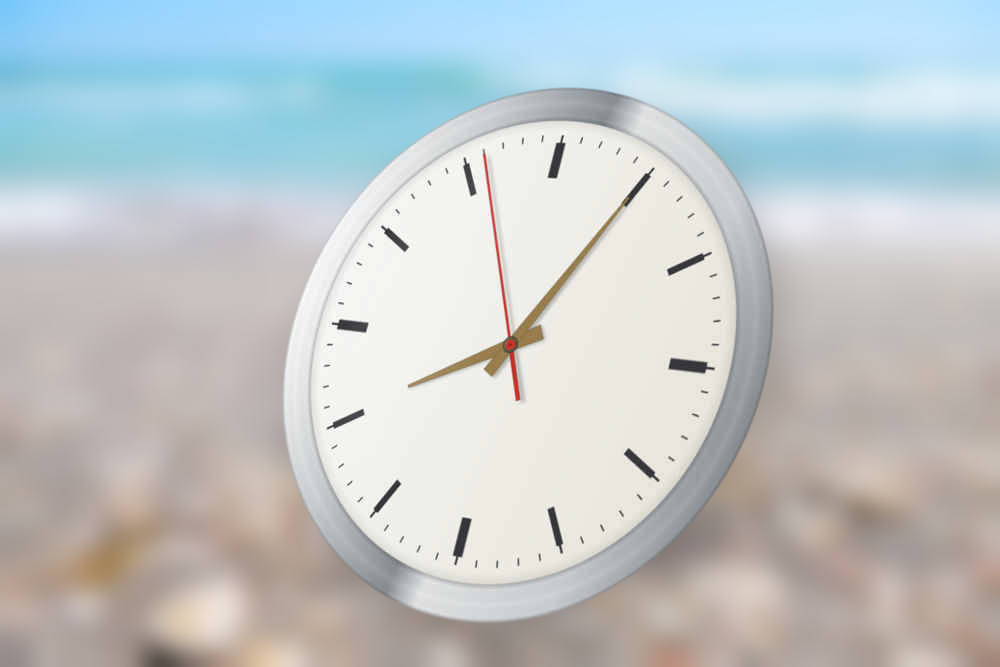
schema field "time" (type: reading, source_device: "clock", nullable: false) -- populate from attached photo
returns 8:04:56
